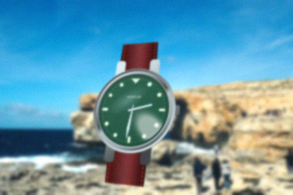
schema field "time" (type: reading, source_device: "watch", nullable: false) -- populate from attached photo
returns 2:31
